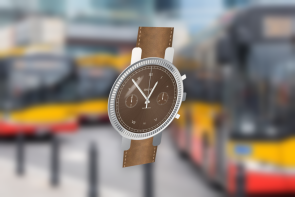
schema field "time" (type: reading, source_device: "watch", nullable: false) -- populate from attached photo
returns 12:53
